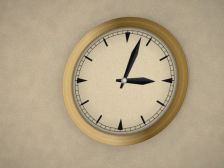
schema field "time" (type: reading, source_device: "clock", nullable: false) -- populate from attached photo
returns 3:03
